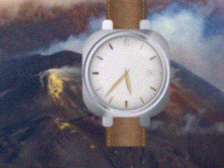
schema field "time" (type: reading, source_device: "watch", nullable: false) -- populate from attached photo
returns 5:37
